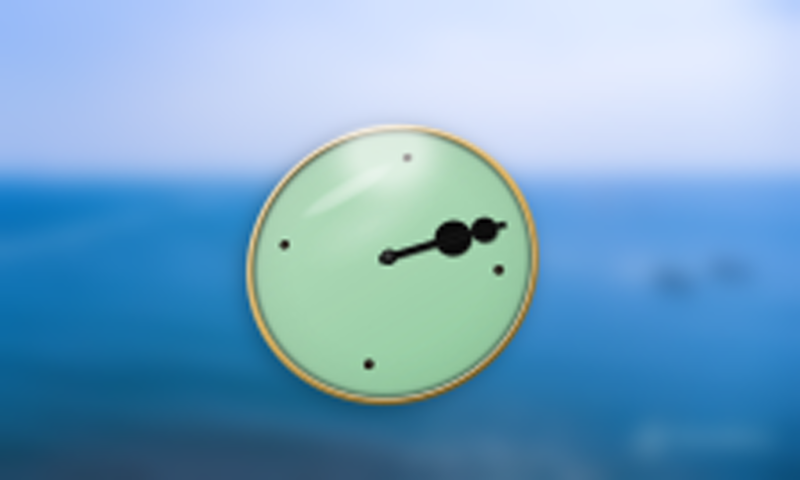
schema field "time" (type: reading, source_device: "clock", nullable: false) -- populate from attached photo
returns 2:11
